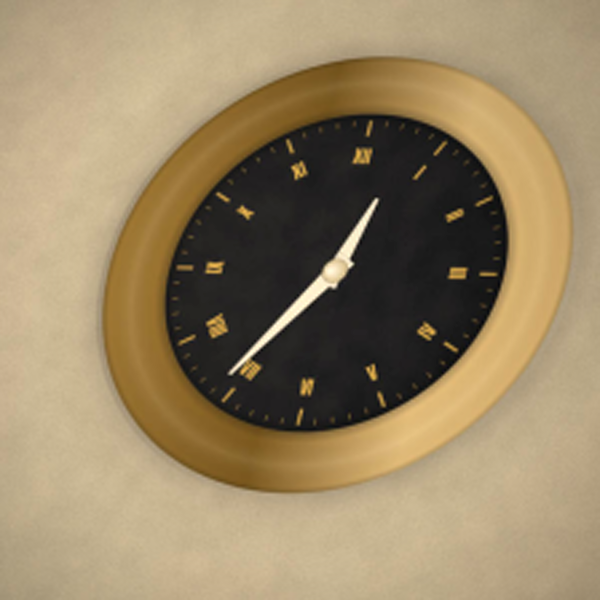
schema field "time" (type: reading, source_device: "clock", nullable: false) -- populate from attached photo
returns 12:36
